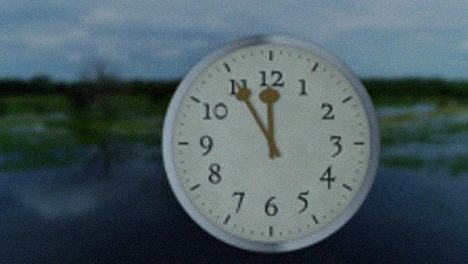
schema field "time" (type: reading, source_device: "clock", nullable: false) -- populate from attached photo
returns 11:55
